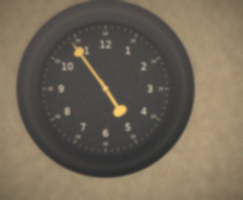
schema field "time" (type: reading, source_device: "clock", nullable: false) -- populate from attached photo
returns 4:54
